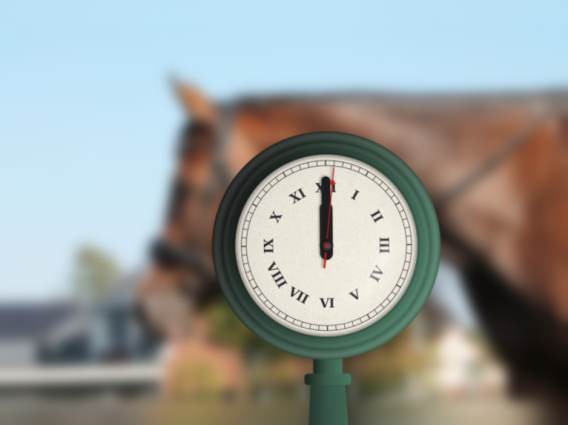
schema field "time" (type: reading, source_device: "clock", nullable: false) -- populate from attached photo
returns 12:00:01
